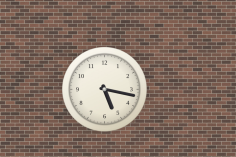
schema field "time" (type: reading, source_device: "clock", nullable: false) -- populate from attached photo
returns 5:17
